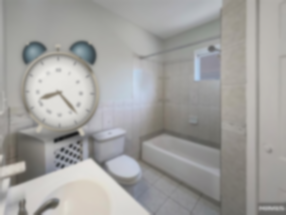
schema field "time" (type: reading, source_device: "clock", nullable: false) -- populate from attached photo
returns 8:23
